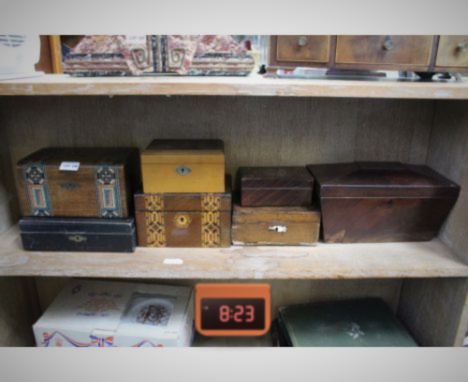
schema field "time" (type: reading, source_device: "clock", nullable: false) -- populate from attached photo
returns 8:23
